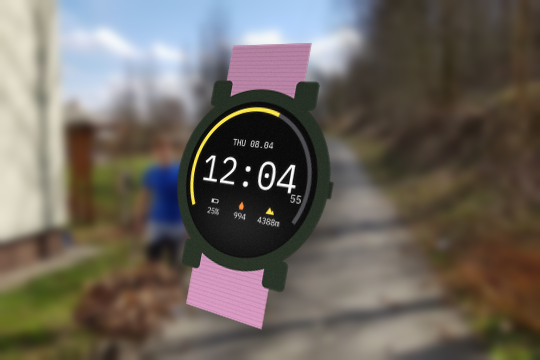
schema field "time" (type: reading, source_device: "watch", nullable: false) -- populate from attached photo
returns 12:04:55
